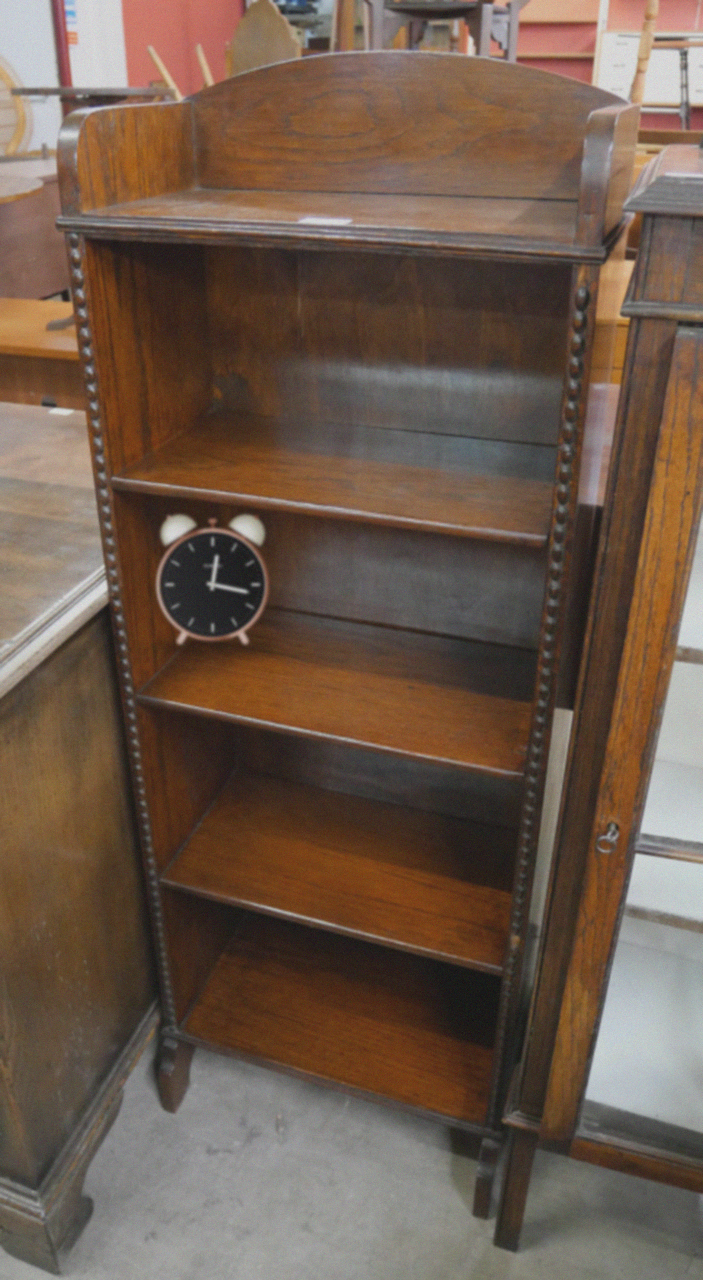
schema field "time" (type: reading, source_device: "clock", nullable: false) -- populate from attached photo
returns 12:17
